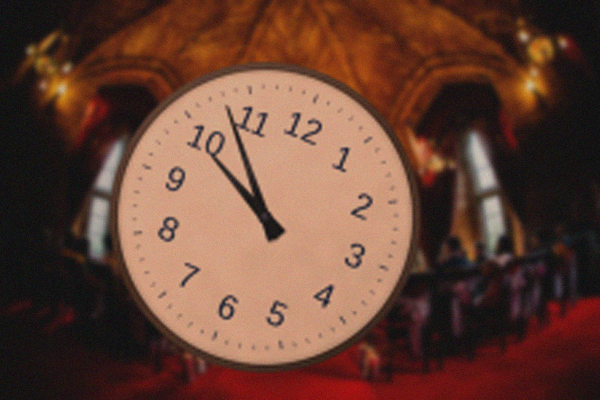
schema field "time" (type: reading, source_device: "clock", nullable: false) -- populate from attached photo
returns 9:53
